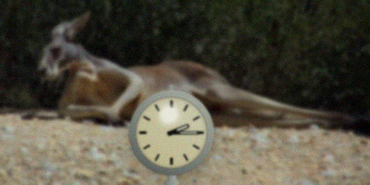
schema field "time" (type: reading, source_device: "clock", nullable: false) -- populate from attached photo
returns 2:15
